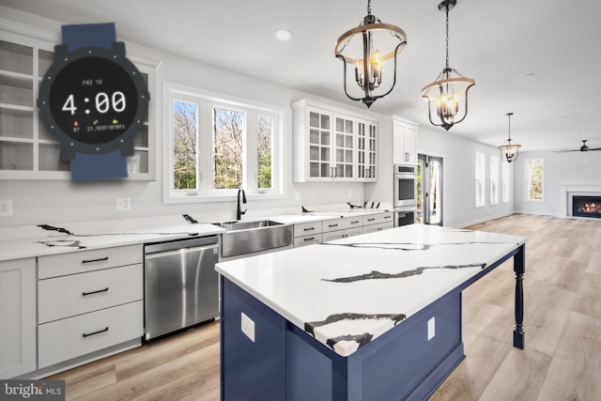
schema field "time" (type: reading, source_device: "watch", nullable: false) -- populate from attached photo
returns 4:00
